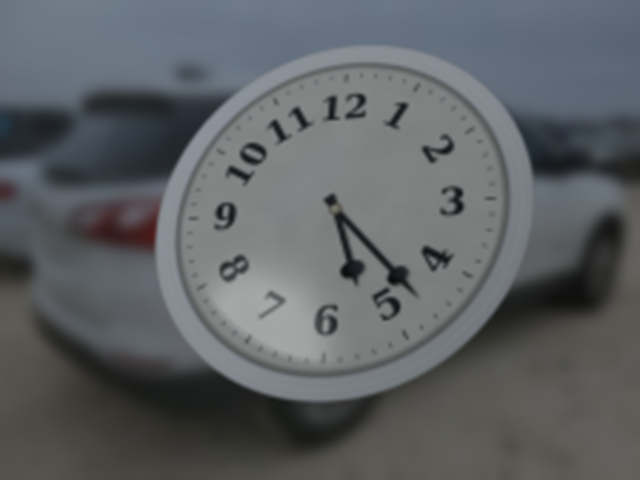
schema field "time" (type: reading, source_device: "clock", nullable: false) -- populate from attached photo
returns 5:23
